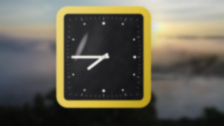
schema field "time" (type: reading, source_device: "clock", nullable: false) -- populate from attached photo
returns 7:45
